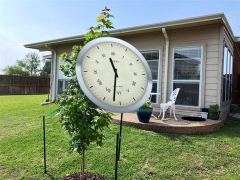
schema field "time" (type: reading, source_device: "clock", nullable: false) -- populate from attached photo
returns 11:32
